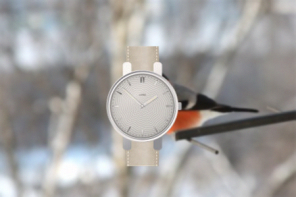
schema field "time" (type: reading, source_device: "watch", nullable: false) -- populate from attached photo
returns 1:52
